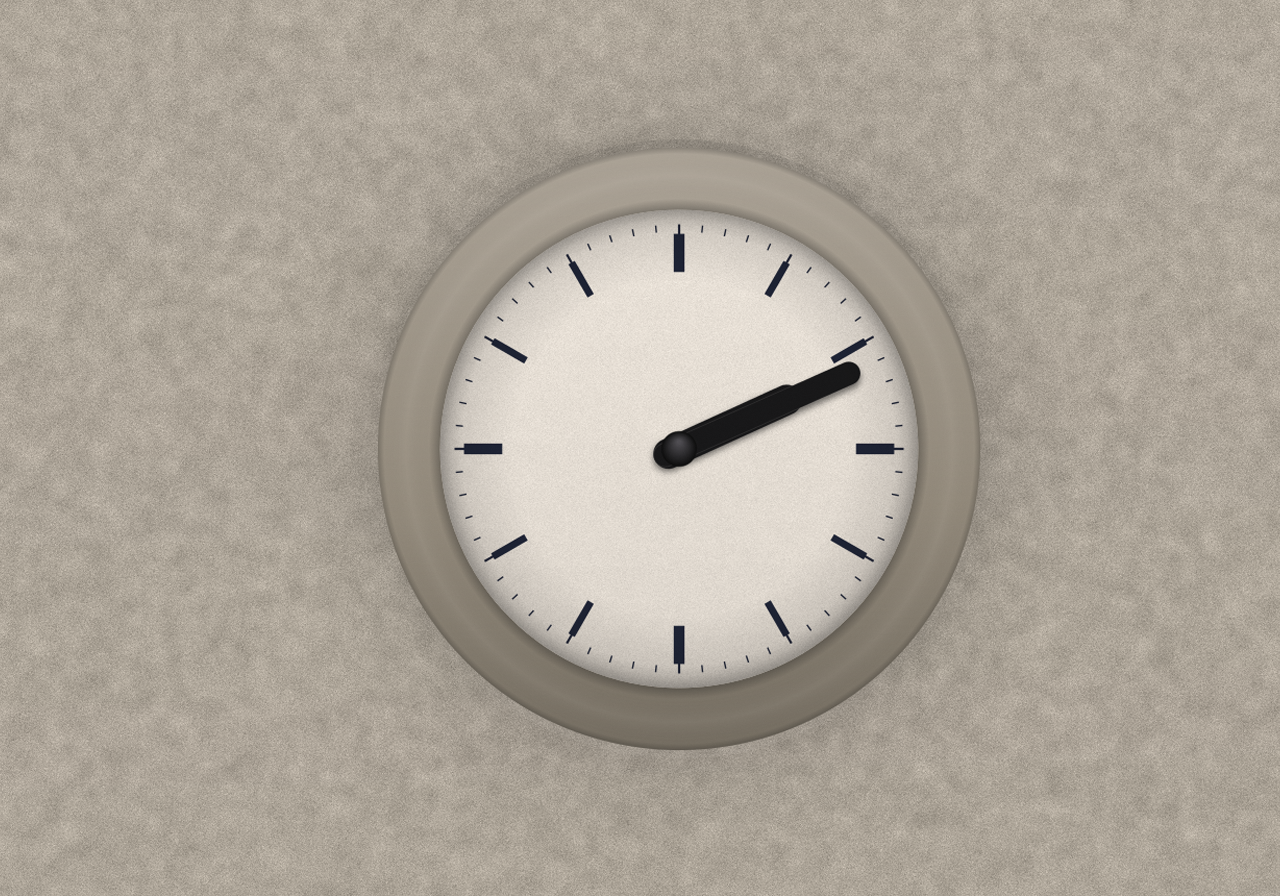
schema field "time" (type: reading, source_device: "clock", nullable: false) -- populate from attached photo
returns 2:11
